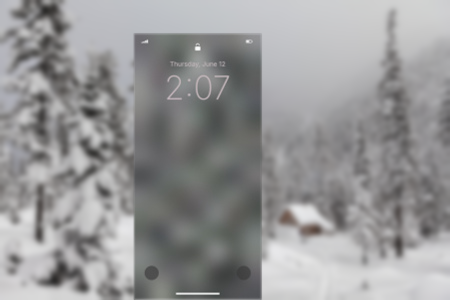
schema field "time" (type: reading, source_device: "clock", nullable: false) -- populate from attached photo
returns 2:07
